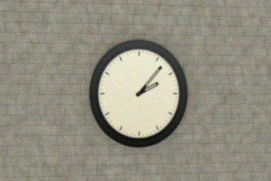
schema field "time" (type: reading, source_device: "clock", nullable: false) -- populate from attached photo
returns 2:07
